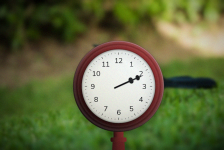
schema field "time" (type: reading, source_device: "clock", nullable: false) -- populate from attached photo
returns 2:11
